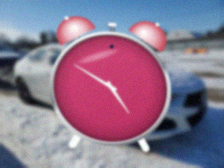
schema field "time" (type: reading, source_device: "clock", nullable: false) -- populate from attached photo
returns 4:50
